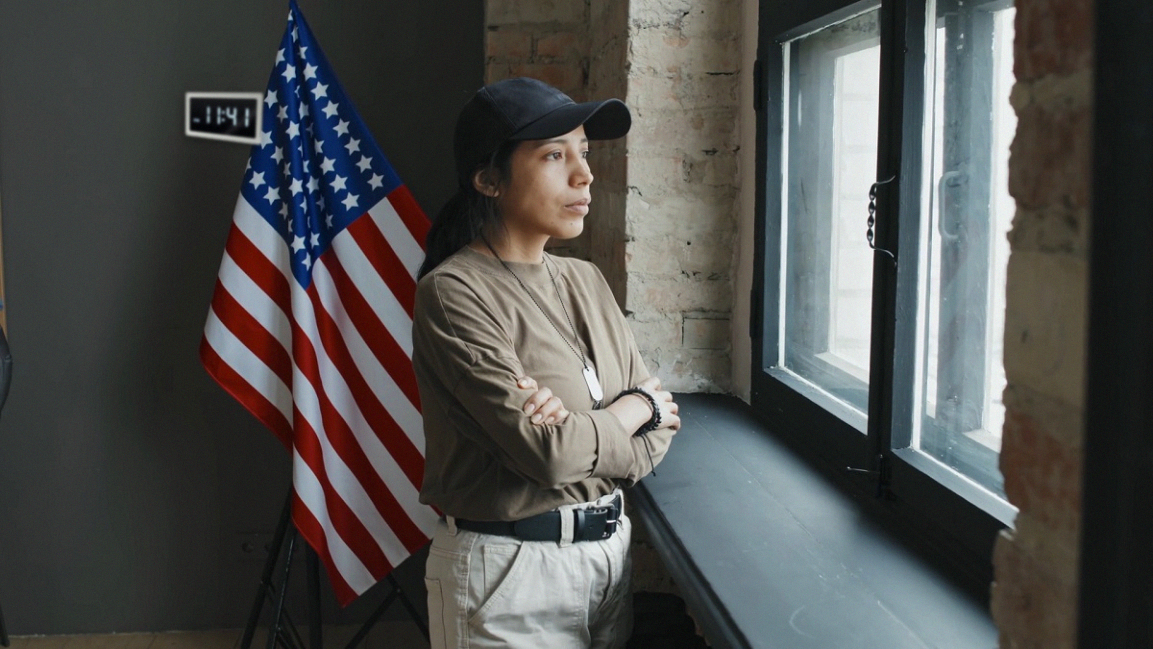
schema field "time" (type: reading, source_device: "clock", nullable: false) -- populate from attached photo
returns 11:41
